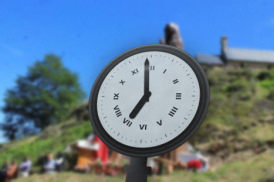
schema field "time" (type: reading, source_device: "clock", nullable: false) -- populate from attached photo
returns 6:59
